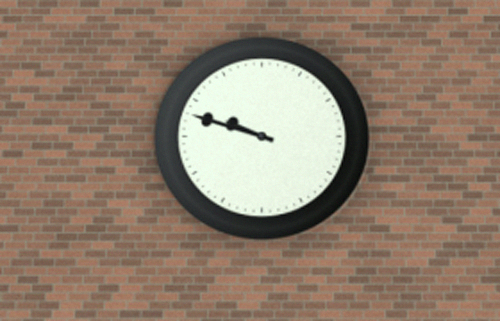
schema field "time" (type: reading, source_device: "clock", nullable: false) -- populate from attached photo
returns 9:48
